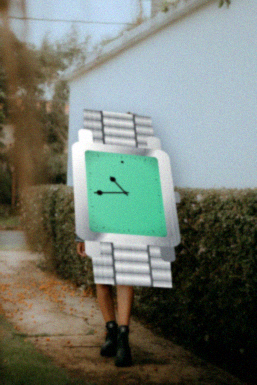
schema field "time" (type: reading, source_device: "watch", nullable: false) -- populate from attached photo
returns 10:44
